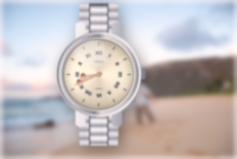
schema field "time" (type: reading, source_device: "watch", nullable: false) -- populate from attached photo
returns 8:41
